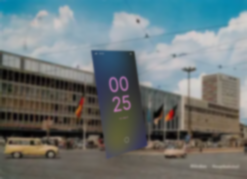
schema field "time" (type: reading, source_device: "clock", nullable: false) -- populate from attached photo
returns 0:25
